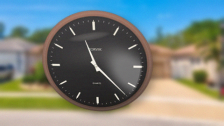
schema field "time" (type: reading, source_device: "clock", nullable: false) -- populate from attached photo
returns 11:23
